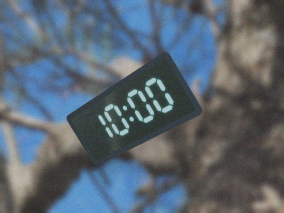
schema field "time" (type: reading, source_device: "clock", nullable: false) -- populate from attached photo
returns 10:00
